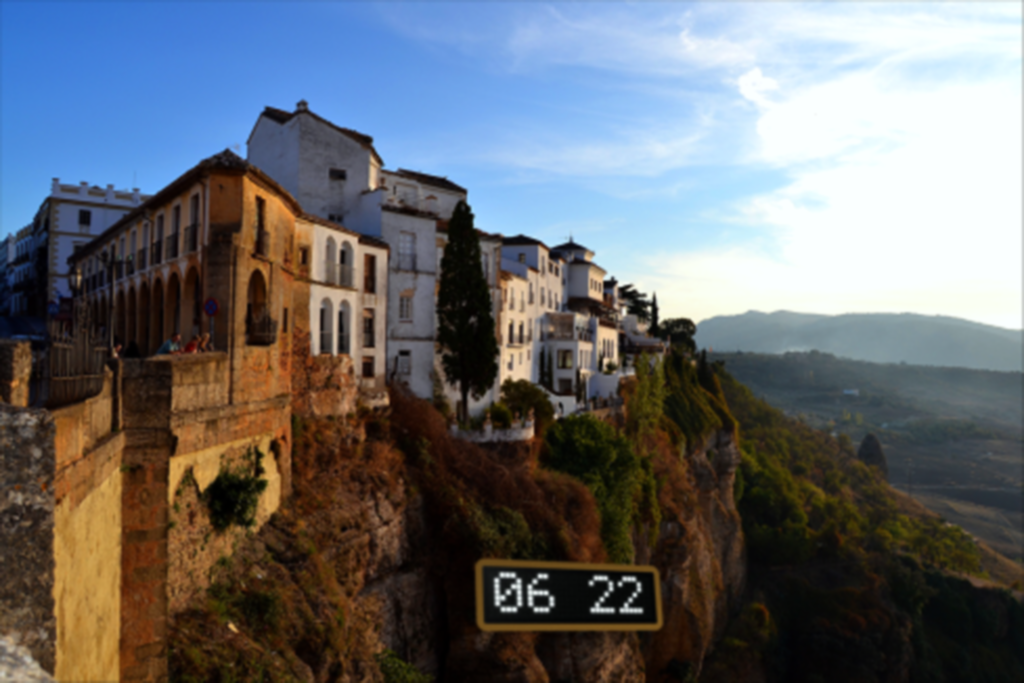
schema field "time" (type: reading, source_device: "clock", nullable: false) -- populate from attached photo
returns 6:22
